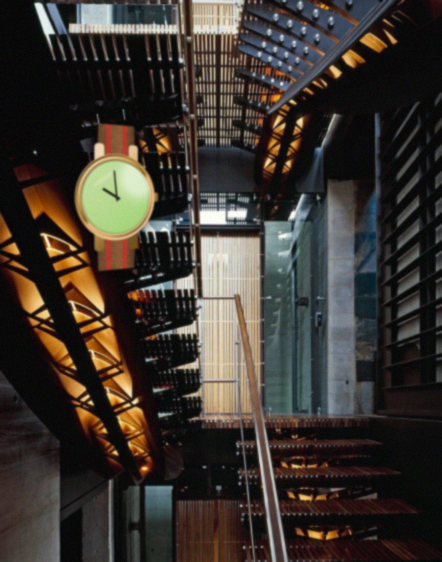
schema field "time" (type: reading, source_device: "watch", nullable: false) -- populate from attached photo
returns 9:59
